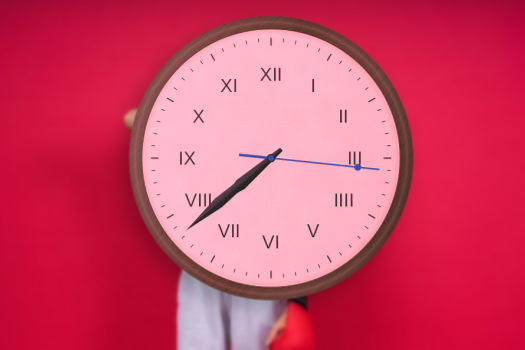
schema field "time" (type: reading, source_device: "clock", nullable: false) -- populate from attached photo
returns 7:38:16
